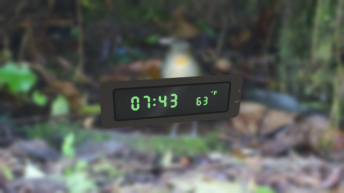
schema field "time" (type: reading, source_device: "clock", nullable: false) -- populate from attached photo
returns 7:43
